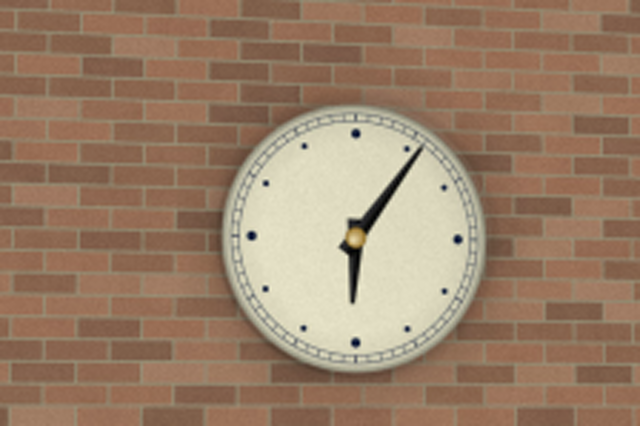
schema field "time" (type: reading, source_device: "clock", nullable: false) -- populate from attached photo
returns 6:06
